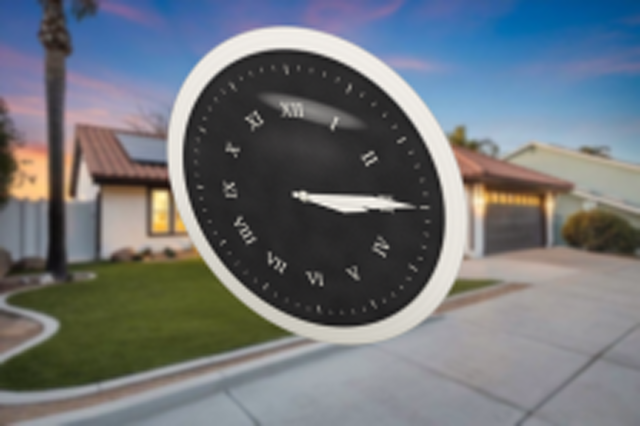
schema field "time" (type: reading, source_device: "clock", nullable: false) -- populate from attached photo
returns 3:15
